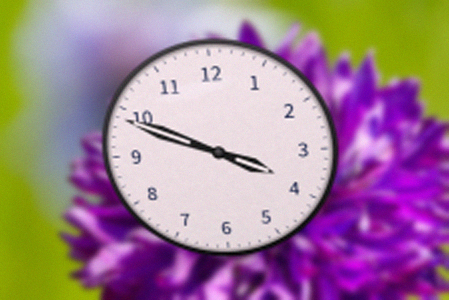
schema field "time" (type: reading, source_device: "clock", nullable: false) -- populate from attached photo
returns 3:49
